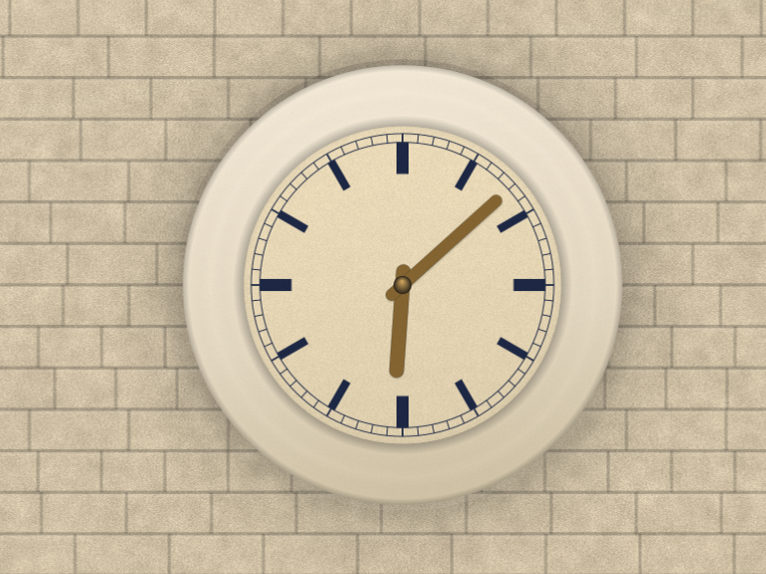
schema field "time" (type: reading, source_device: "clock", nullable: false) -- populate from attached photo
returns 6:08
